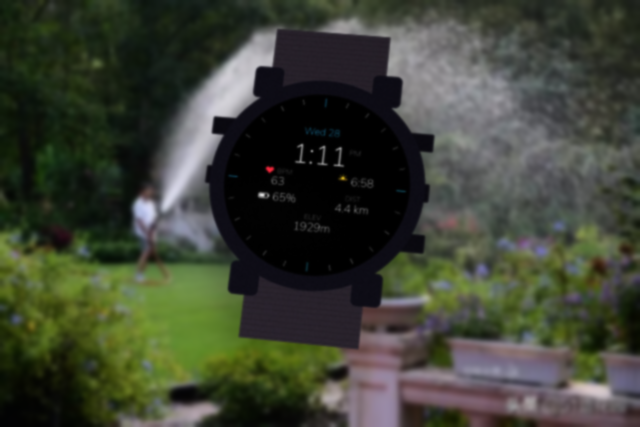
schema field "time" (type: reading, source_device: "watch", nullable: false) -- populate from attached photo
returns 1:11
